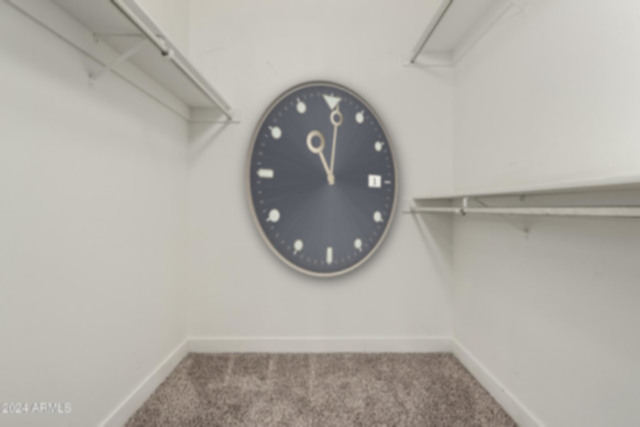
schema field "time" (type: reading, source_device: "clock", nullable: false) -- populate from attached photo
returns 11:01
